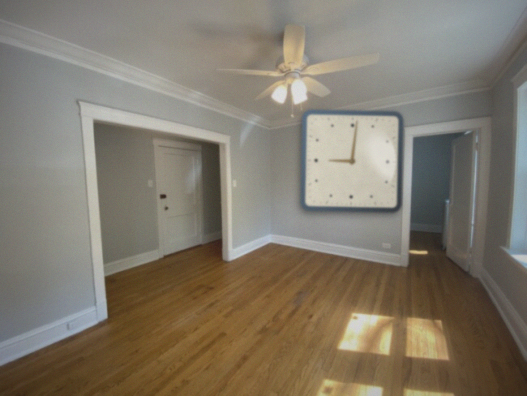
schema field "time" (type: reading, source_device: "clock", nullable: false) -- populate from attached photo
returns 9:01
